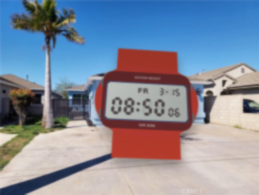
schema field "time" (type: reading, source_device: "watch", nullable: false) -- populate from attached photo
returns 8:50
